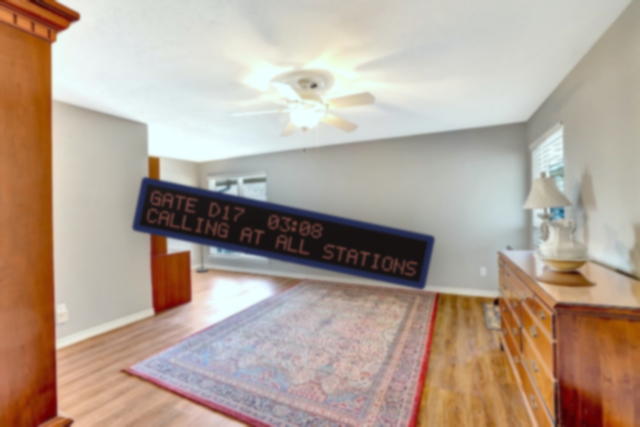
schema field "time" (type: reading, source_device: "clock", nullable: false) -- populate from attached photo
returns 3:08
